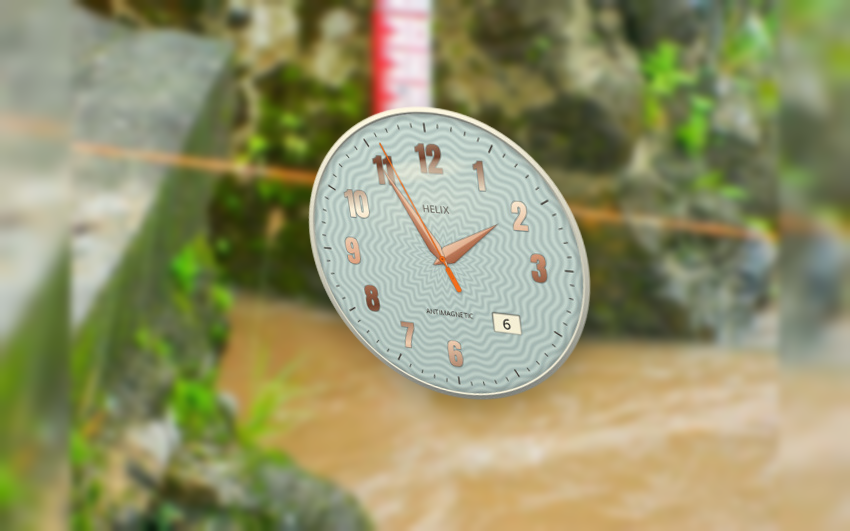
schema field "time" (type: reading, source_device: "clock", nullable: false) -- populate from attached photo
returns 1:54:56
